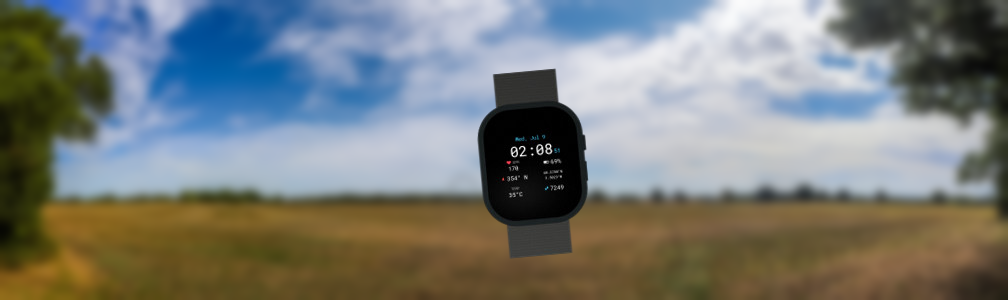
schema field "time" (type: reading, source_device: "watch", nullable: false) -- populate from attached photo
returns 2:08
